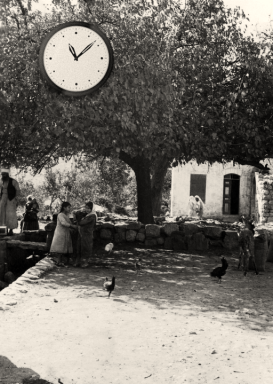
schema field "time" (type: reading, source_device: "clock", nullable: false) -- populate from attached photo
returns 11:08
